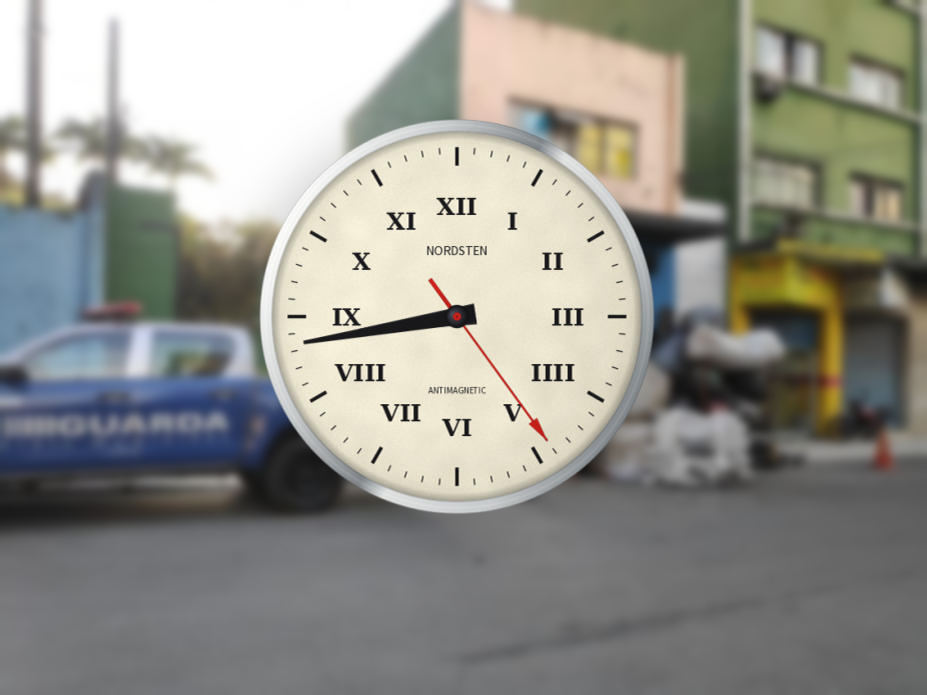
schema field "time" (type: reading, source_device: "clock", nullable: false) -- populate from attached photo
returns 8:43:24
